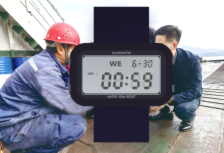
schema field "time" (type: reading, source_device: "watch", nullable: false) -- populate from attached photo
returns 0:59
